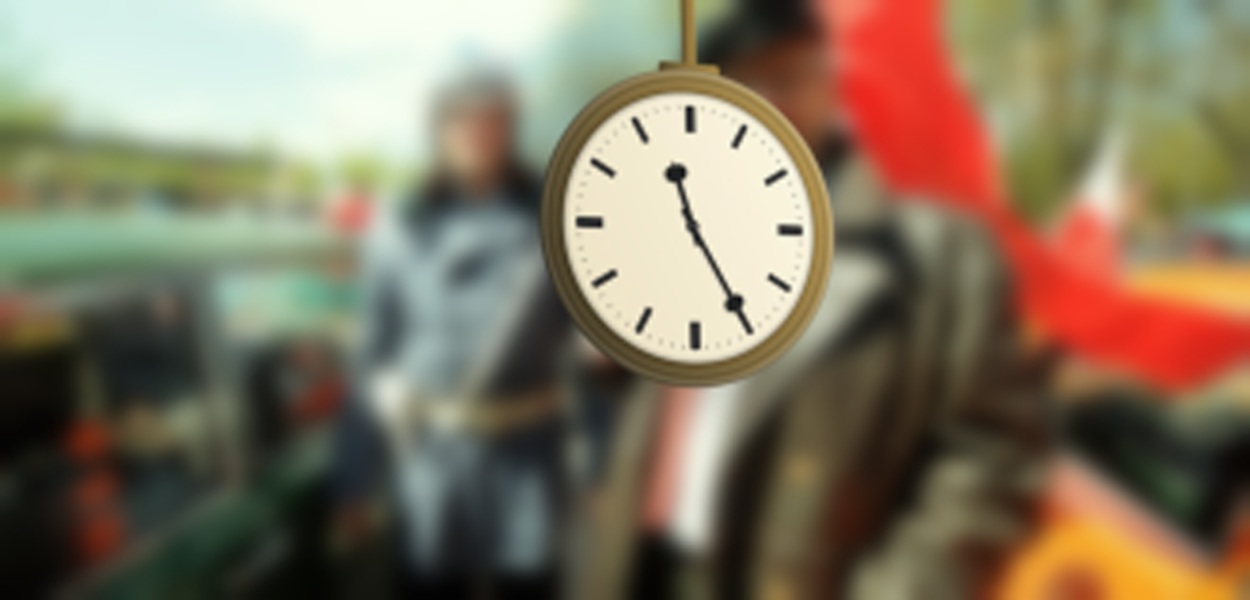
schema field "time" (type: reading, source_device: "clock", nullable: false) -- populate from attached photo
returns 11:25
